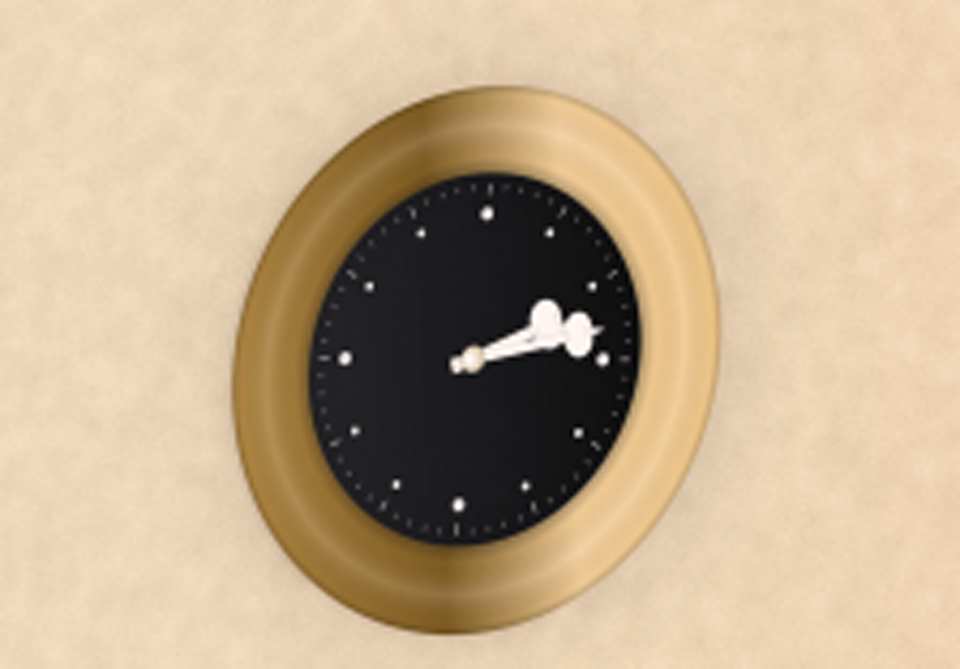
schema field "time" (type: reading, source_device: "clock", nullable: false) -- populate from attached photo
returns 2:13
